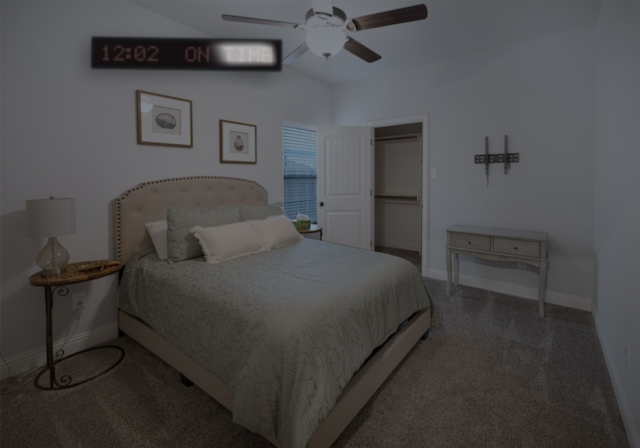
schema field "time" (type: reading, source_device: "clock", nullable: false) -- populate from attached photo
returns 12:02
